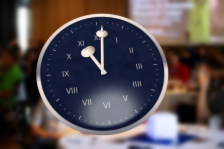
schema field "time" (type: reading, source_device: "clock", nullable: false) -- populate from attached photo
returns 11:01
